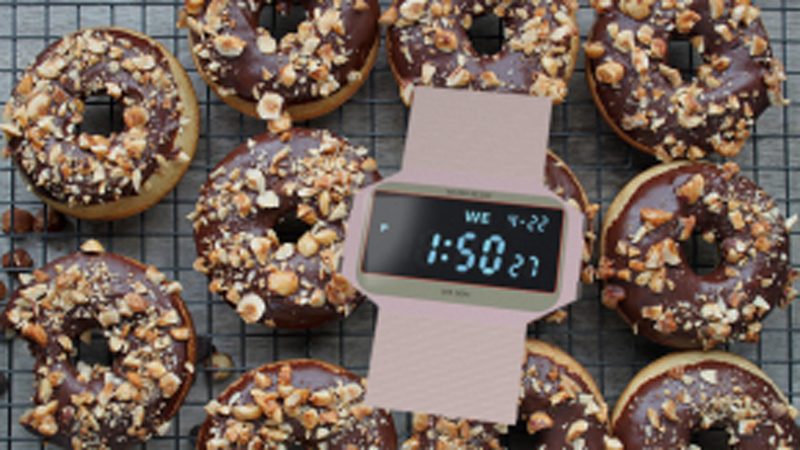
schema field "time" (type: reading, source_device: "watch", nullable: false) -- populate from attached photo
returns 1:50:27
